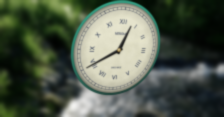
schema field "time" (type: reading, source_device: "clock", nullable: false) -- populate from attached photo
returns 12:40
